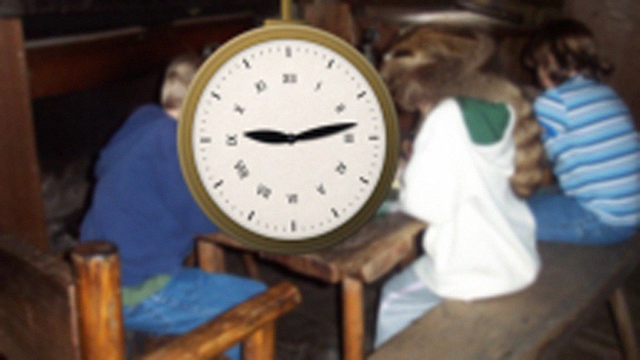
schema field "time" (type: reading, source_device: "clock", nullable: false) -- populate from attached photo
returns 9:13
